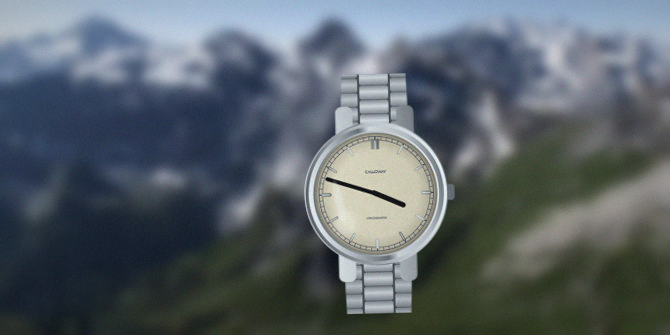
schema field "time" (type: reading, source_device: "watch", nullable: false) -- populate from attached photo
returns 3:48
